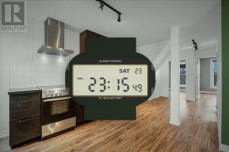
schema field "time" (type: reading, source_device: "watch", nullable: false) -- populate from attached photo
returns 23:15:49
